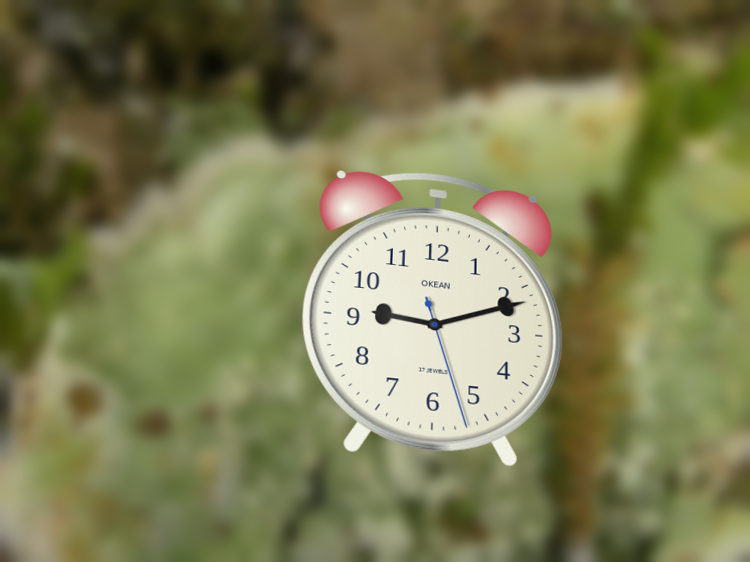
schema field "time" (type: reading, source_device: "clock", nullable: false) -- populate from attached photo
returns 9:11:27
